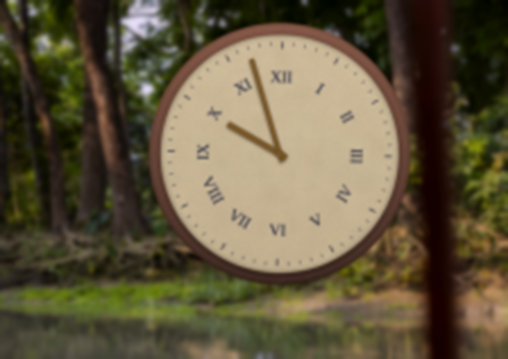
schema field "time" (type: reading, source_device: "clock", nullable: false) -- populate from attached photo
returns 9:57
